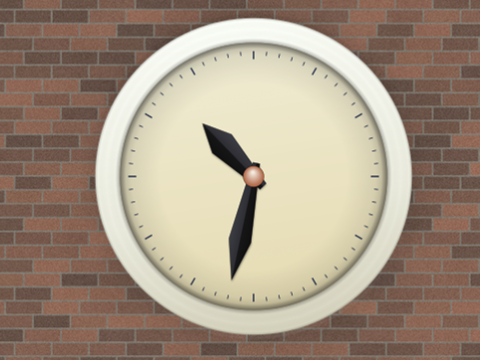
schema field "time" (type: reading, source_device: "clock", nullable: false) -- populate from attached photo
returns 10:32
